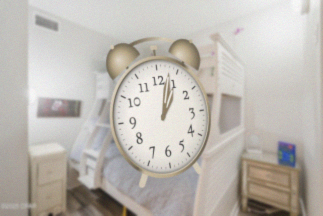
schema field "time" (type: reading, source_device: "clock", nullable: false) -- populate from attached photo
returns 1:03
